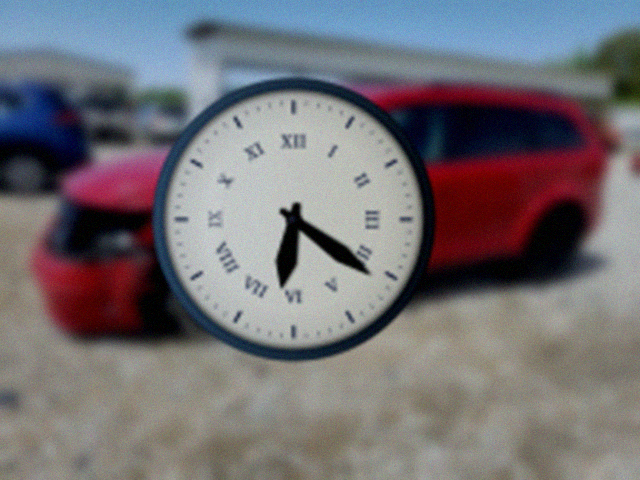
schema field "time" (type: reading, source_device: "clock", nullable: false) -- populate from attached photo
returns 6:21
